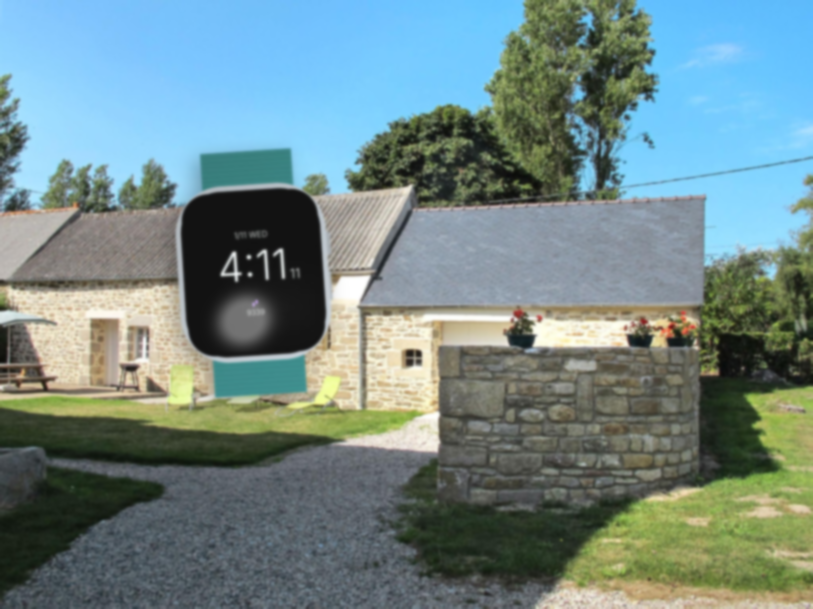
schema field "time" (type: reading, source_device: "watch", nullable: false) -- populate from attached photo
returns 4:11:11
